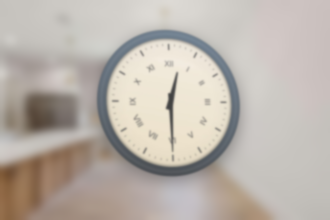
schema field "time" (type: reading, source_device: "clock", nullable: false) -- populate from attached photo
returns 12:30
